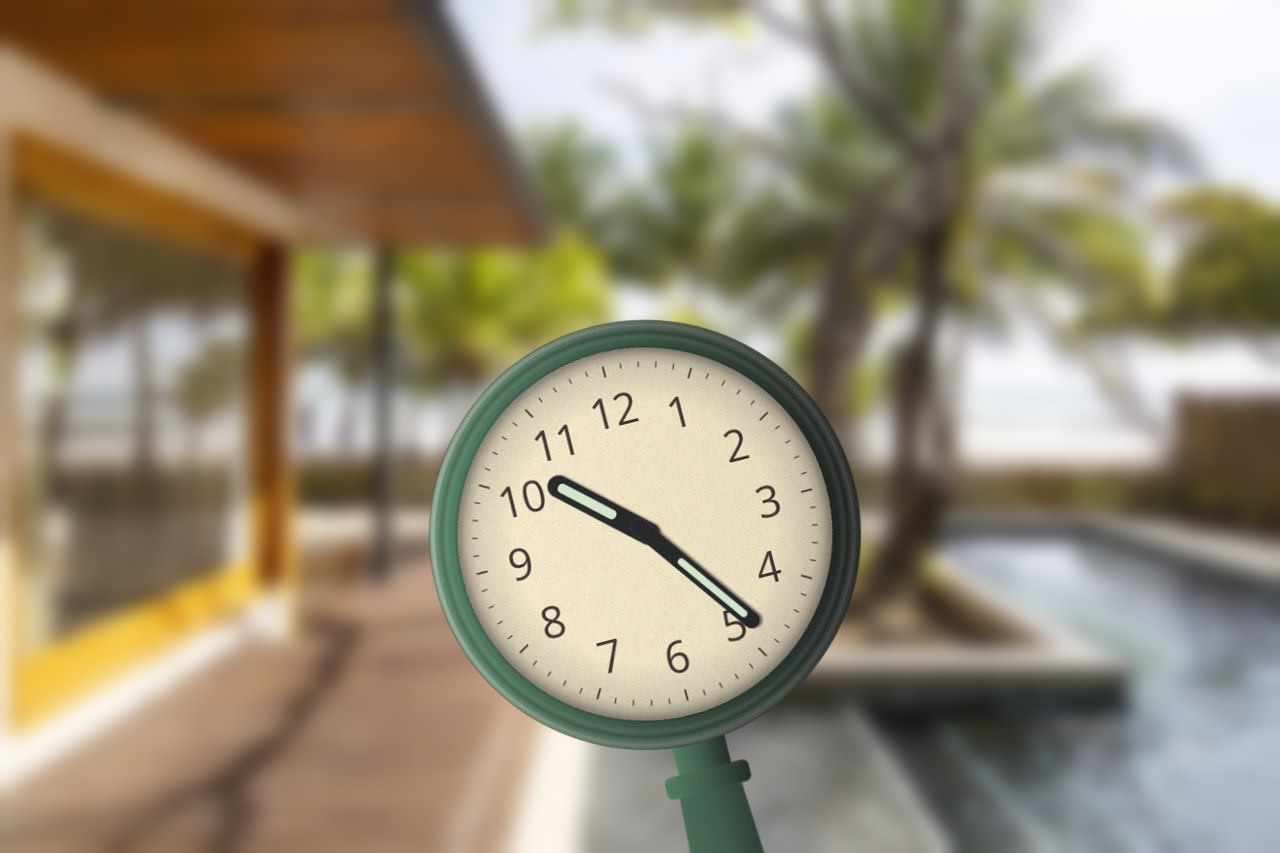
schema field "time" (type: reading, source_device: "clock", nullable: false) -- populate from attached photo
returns 10:24
